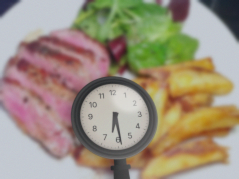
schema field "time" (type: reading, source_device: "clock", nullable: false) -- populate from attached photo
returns 6:29
